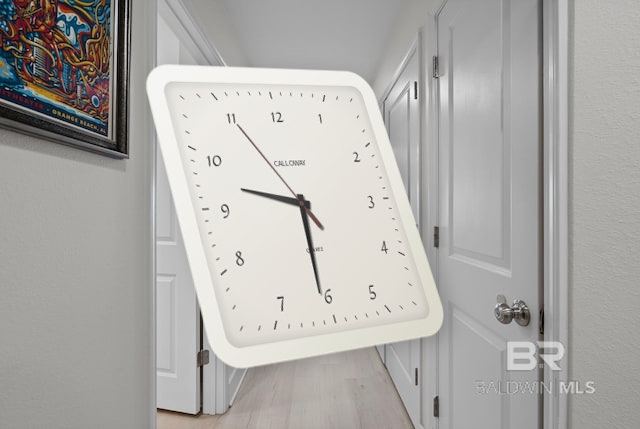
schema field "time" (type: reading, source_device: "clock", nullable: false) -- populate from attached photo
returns 9:30:55
